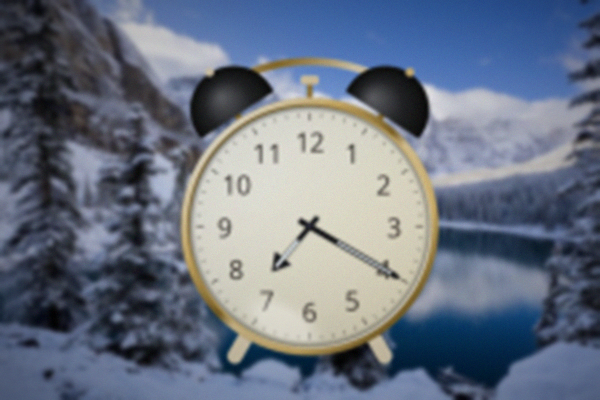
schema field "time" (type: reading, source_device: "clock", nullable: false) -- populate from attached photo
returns 7:20
